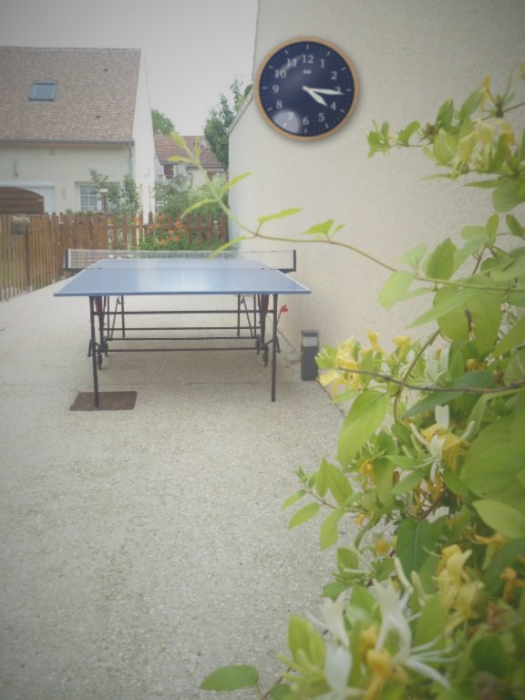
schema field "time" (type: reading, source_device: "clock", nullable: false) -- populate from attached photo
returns 4:16
